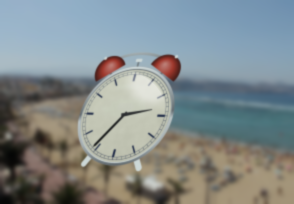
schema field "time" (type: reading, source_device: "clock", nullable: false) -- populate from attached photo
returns 2:36
